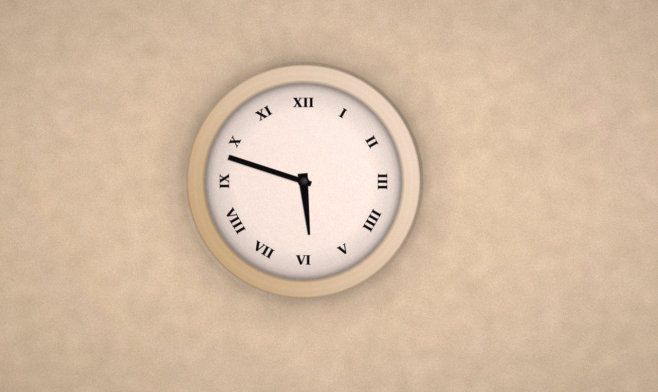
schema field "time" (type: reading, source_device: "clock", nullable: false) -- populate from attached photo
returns 5:48
